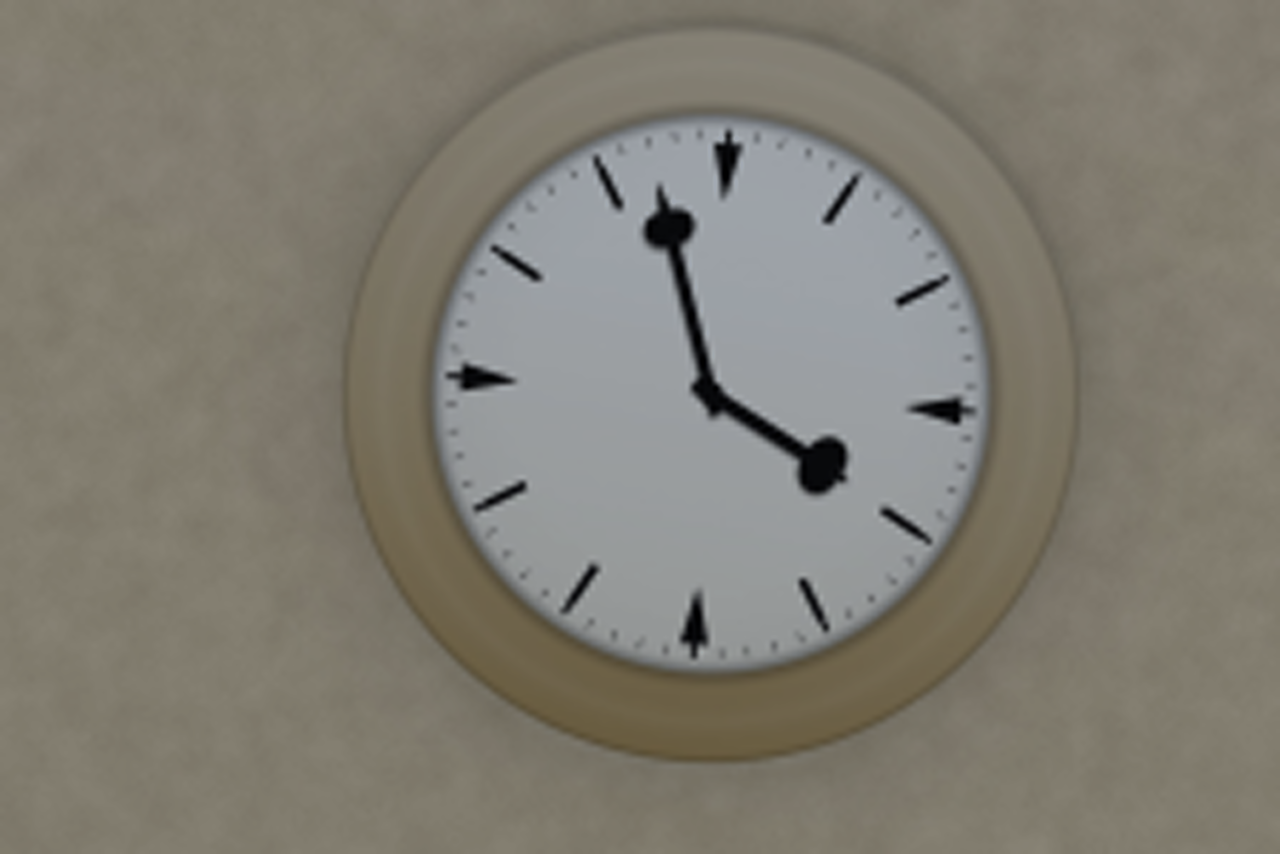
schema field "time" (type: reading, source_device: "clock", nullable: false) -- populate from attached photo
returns 3:57
